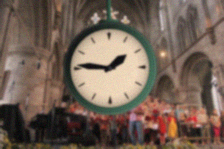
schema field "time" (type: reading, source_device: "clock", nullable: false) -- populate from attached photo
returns 1:46
